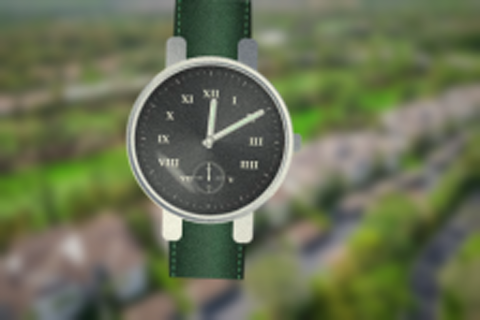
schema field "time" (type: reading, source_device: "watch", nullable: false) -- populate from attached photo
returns 12:10
